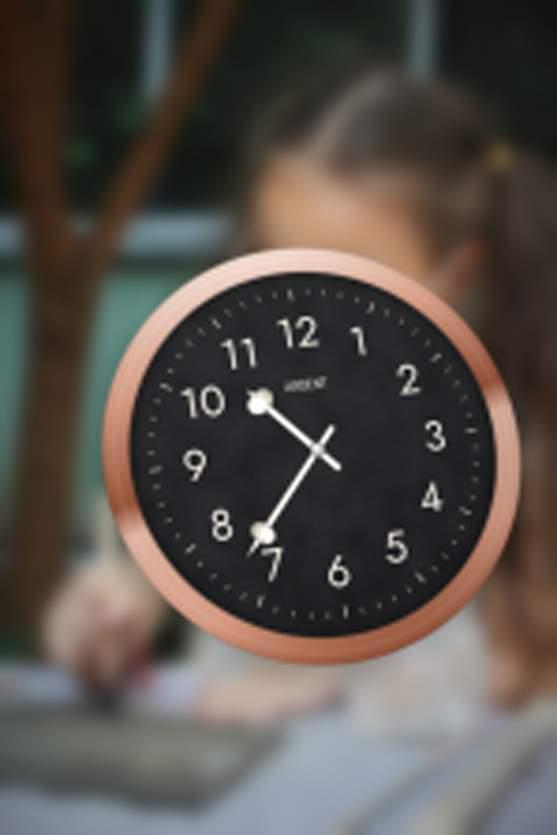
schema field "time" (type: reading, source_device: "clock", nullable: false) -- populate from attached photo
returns 10:37
